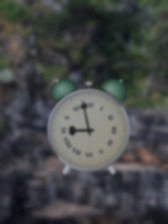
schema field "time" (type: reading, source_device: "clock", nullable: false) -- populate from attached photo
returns 8:58
